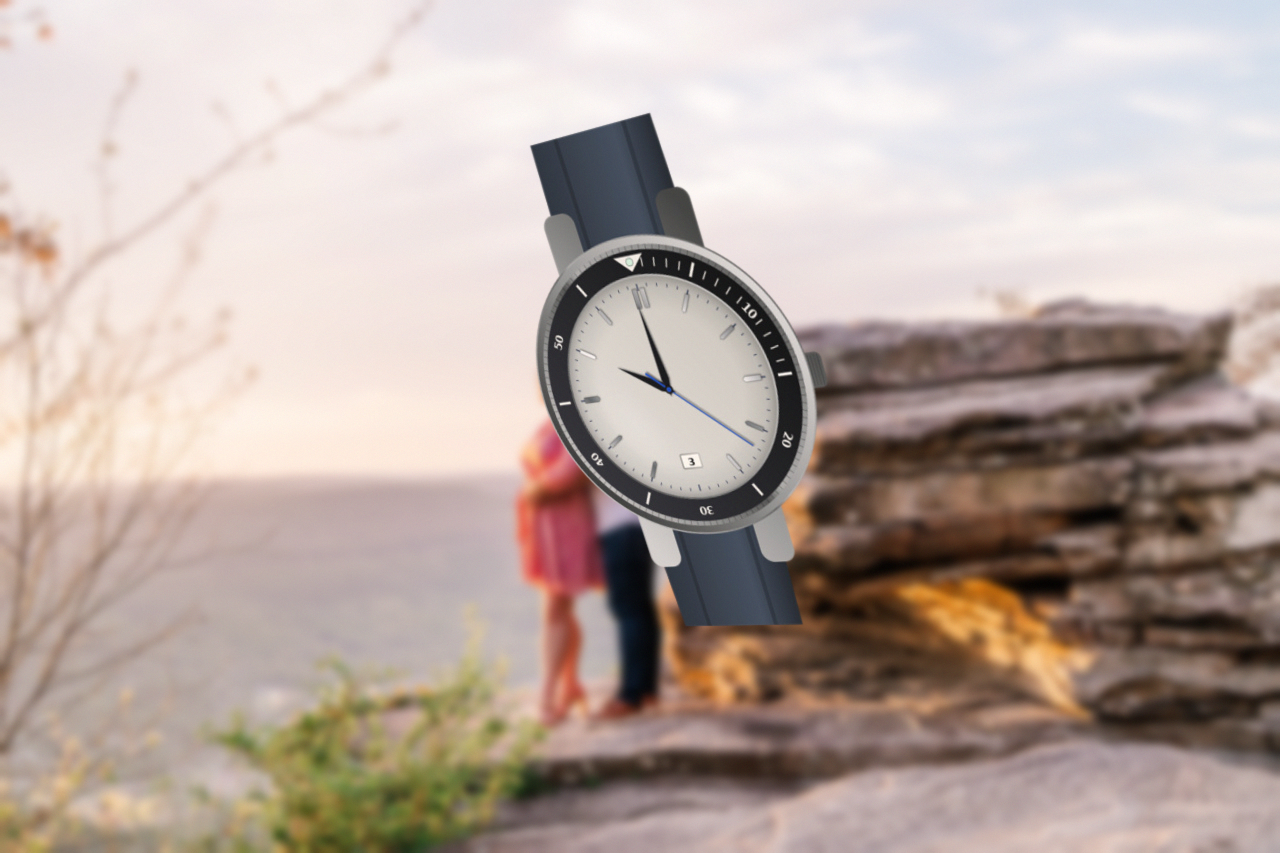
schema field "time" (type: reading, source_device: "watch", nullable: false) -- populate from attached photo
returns 9:59:22
